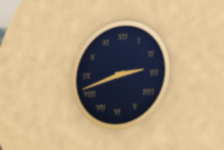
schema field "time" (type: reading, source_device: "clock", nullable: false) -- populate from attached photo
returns 2:42
